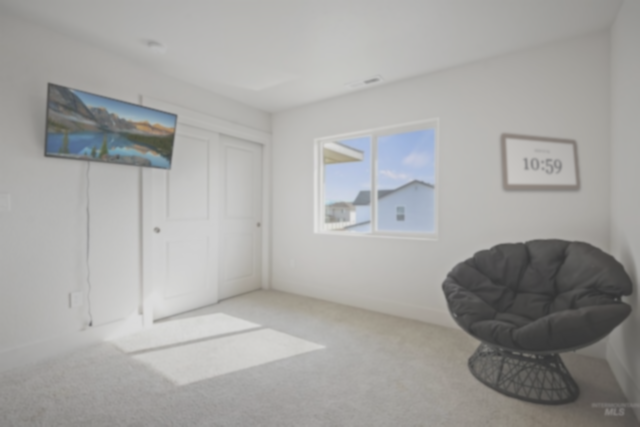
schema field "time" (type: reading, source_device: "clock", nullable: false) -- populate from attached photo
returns 10:59
